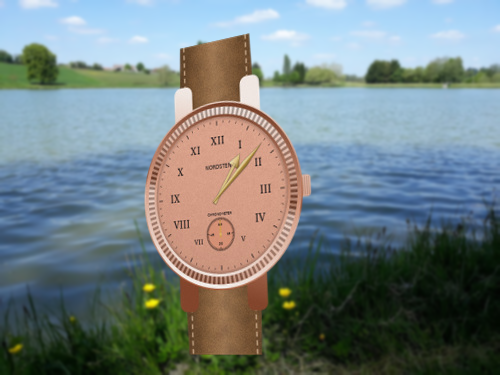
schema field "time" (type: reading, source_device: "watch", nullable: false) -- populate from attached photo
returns 1:08
